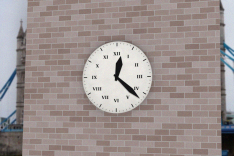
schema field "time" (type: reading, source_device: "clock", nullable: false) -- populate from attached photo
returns 12:22
